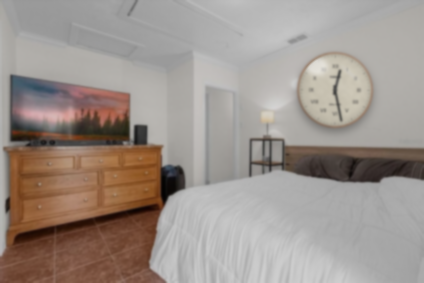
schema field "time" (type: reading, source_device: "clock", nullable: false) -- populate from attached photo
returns 12:28
